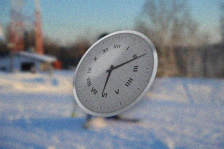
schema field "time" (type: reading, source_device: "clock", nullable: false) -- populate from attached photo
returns 6:11
